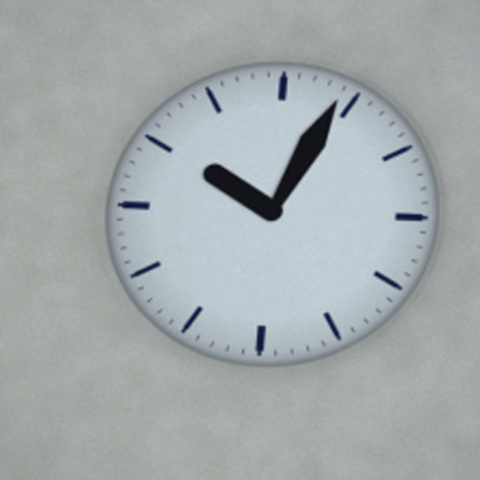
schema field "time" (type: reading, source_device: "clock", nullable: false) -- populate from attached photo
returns 10:04
